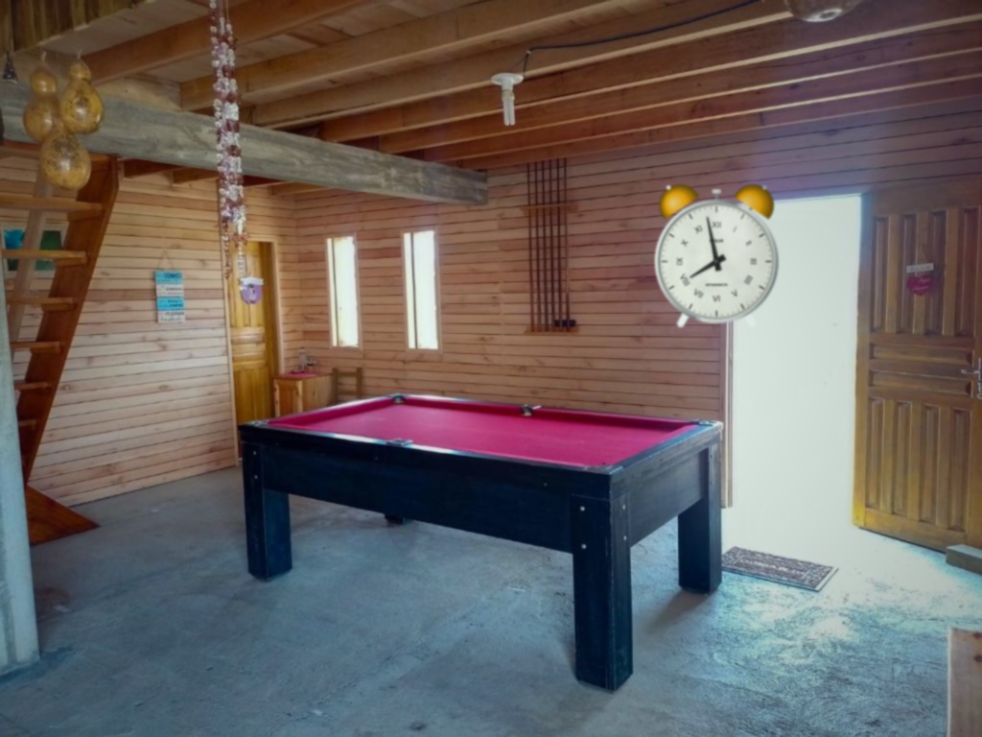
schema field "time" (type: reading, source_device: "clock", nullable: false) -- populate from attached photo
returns 7:58
